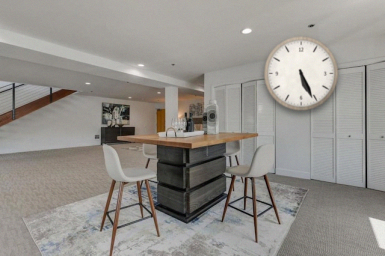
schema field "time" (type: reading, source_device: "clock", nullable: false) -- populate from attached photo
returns 5:26
